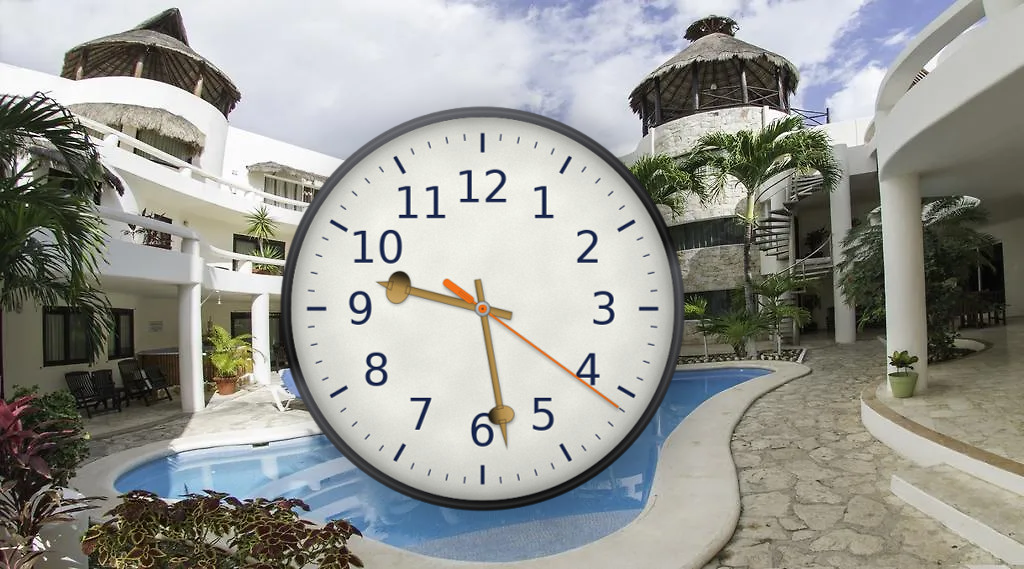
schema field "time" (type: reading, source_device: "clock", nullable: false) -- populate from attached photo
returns 9:28:21
